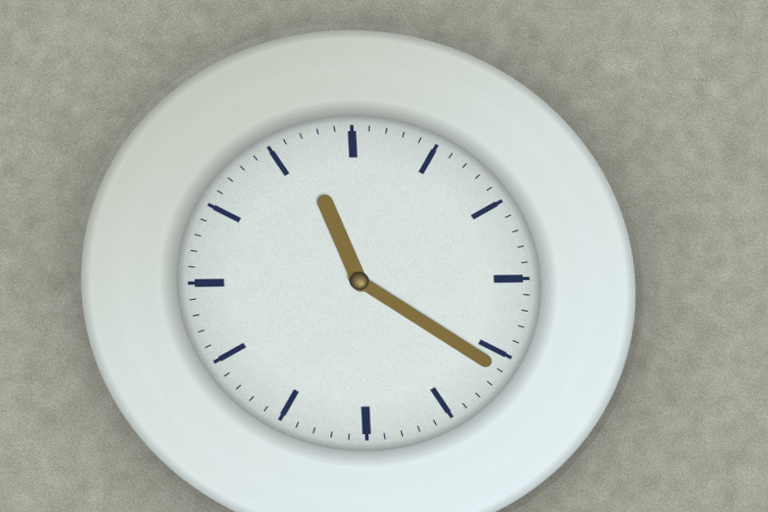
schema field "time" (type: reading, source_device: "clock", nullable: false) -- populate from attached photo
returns 11:21
